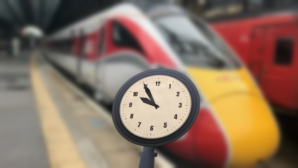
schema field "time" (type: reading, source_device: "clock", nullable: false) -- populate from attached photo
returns 9:55
